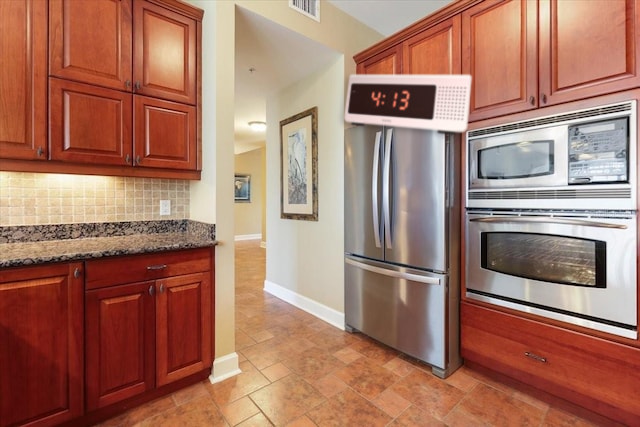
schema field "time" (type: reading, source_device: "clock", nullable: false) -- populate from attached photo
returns 4:13
